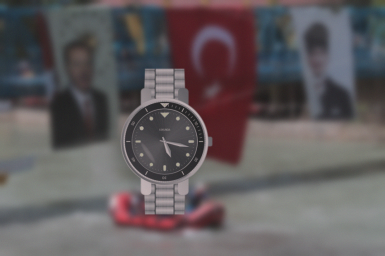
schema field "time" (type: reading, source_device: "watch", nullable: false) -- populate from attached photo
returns 5:17
